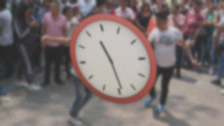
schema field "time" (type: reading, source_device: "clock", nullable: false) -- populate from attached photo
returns 11:29
